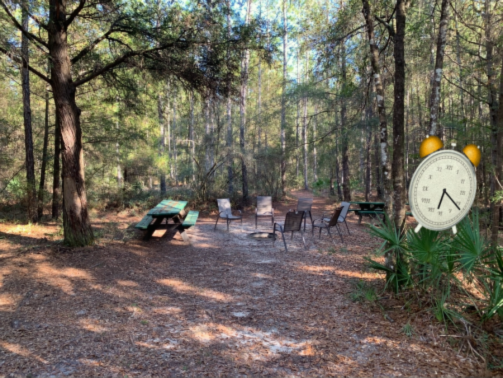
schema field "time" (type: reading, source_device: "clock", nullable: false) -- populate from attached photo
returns 6:21
